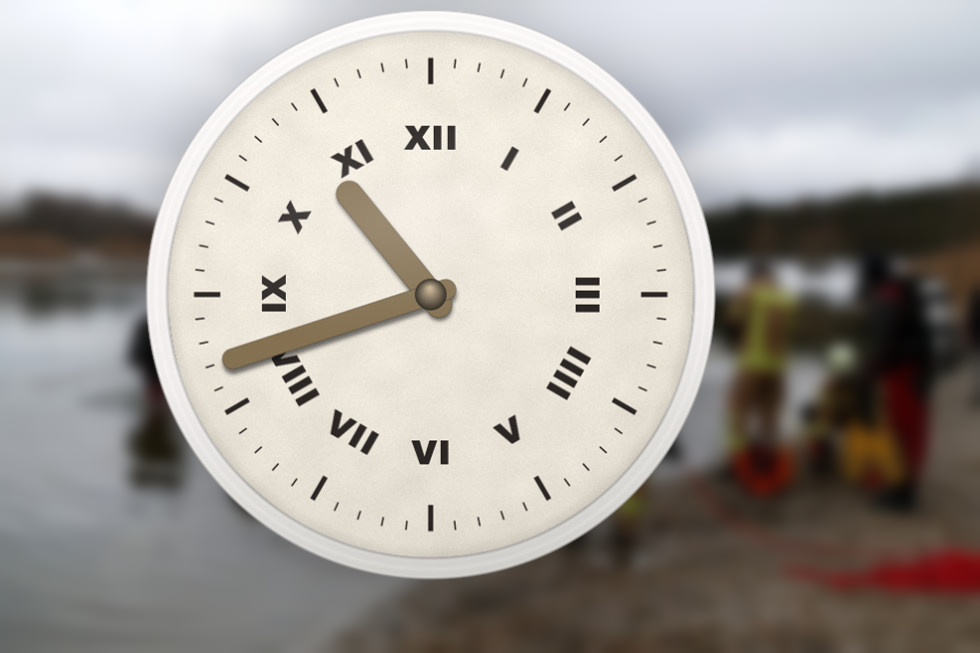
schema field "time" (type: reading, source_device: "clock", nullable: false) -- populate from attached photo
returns 10:42
